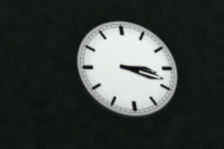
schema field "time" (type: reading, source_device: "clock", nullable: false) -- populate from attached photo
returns 3:18
